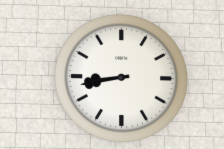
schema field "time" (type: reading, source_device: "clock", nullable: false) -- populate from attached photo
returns 8:43
